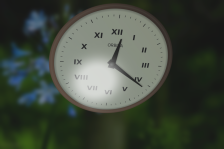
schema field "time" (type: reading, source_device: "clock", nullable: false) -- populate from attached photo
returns 12:21
